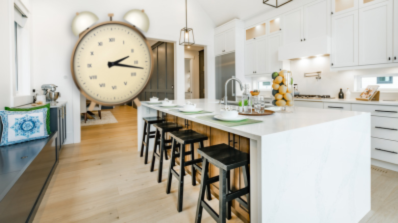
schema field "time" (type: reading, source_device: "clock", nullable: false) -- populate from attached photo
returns 2:17
